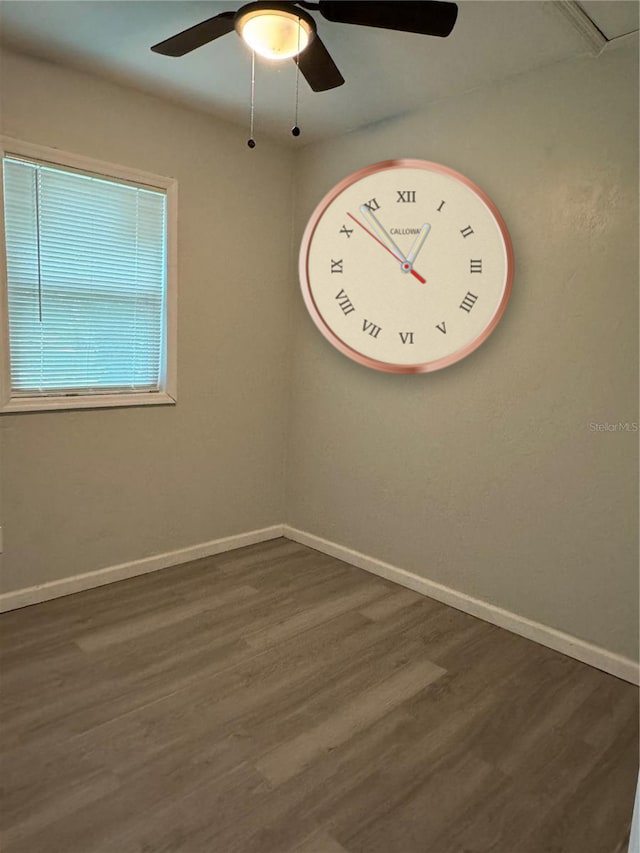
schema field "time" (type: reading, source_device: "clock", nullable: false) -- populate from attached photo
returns 12:53:52
